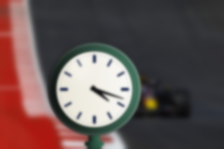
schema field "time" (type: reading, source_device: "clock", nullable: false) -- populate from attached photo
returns 4:18
